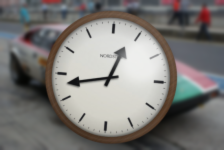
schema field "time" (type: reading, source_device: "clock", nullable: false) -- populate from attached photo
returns 12:43
